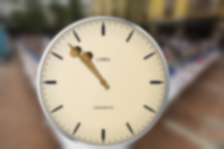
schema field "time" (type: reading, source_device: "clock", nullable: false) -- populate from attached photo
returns 10:53
